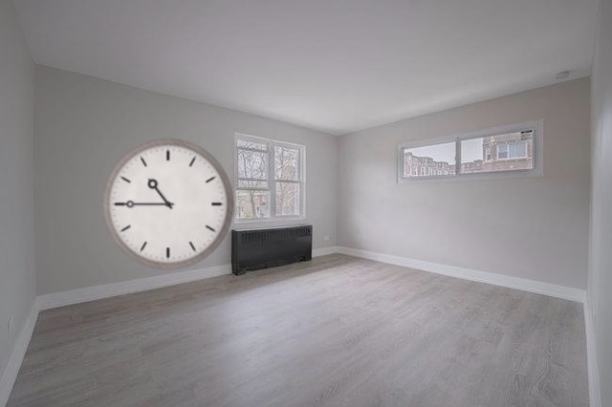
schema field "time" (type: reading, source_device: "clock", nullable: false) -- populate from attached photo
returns 10:45
